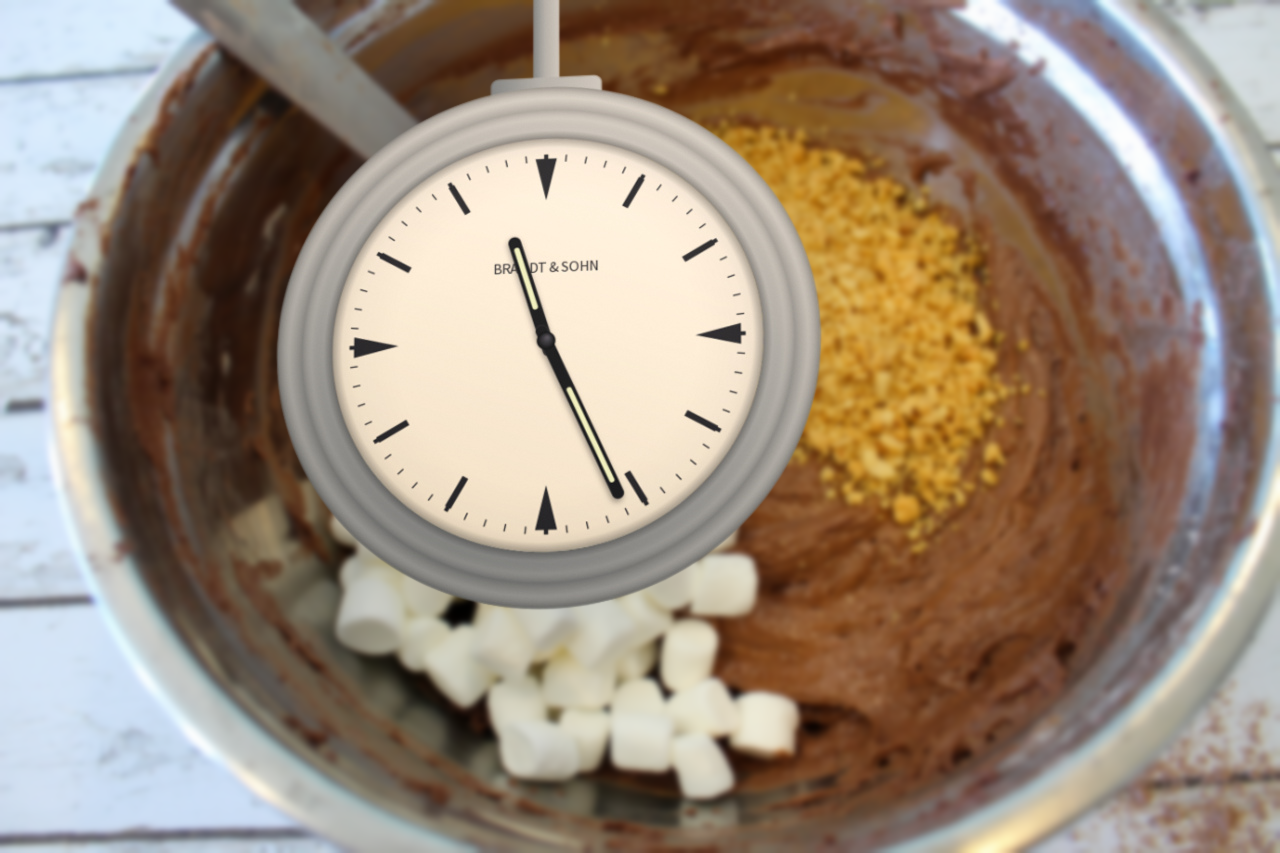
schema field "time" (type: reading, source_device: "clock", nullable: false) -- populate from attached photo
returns 11:26
